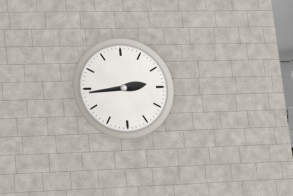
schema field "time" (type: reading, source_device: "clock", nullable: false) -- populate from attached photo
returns 2:44
